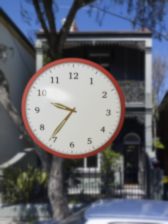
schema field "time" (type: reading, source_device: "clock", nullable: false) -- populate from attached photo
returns 9:36
